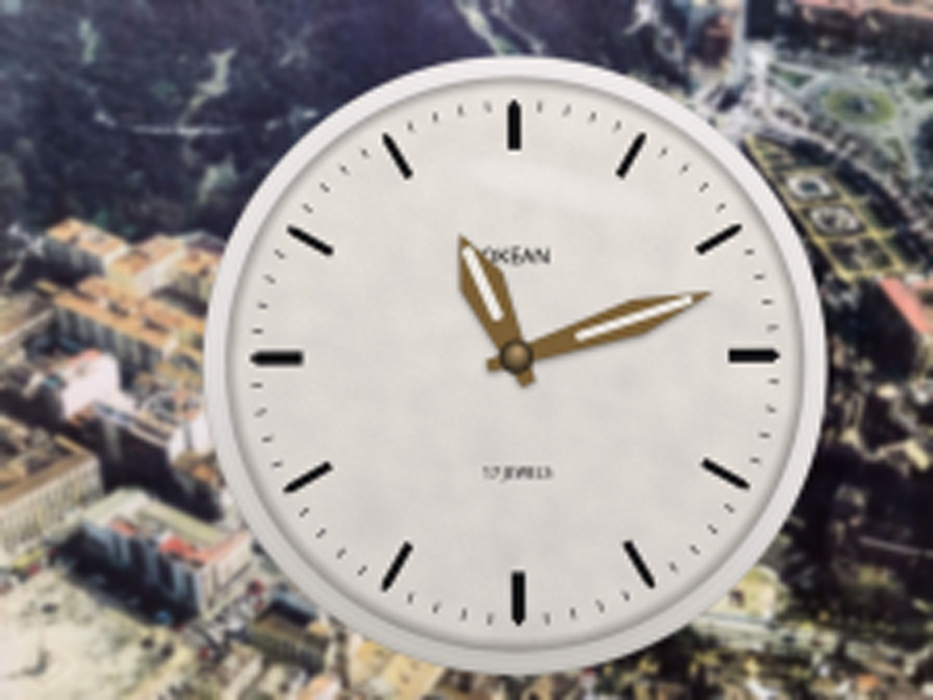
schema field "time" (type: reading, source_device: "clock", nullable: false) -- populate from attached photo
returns 11:12
